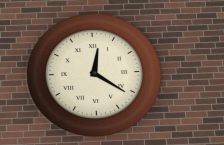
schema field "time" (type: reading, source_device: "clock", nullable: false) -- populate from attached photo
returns 12:21
